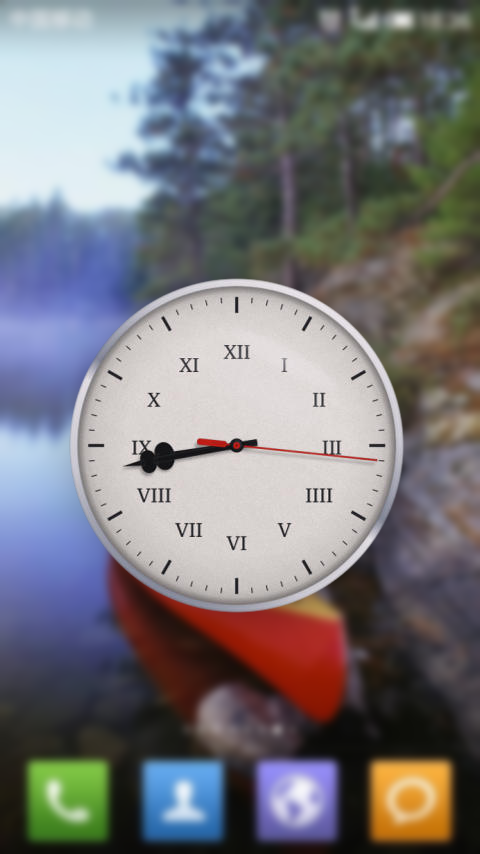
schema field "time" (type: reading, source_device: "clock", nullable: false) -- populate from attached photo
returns 8:43:16
